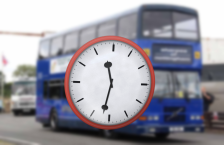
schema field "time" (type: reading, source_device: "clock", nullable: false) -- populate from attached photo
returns 11:32
